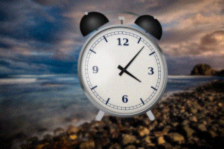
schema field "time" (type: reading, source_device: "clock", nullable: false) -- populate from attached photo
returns 4:07
